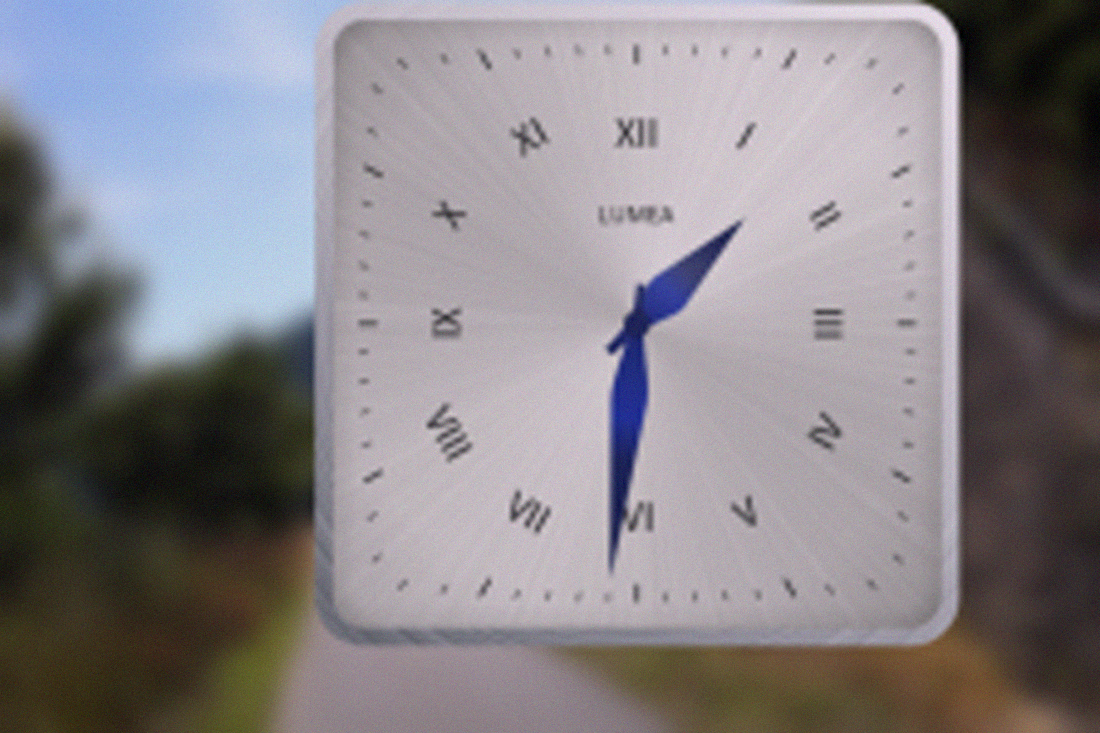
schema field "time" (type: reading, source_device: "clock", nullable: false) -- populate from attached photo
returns 1:31
